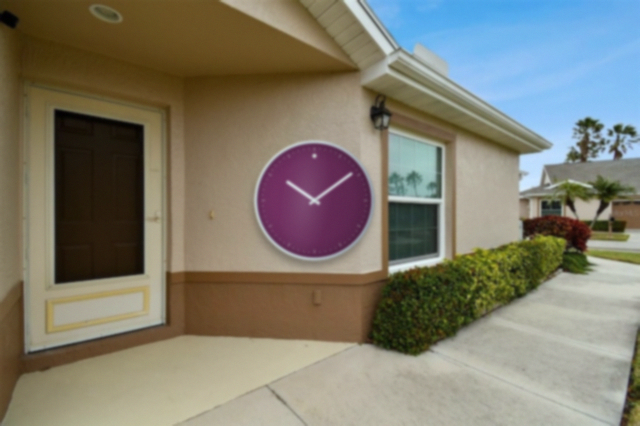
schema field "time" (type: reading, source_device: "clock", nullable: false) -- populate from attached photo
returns 10:09
